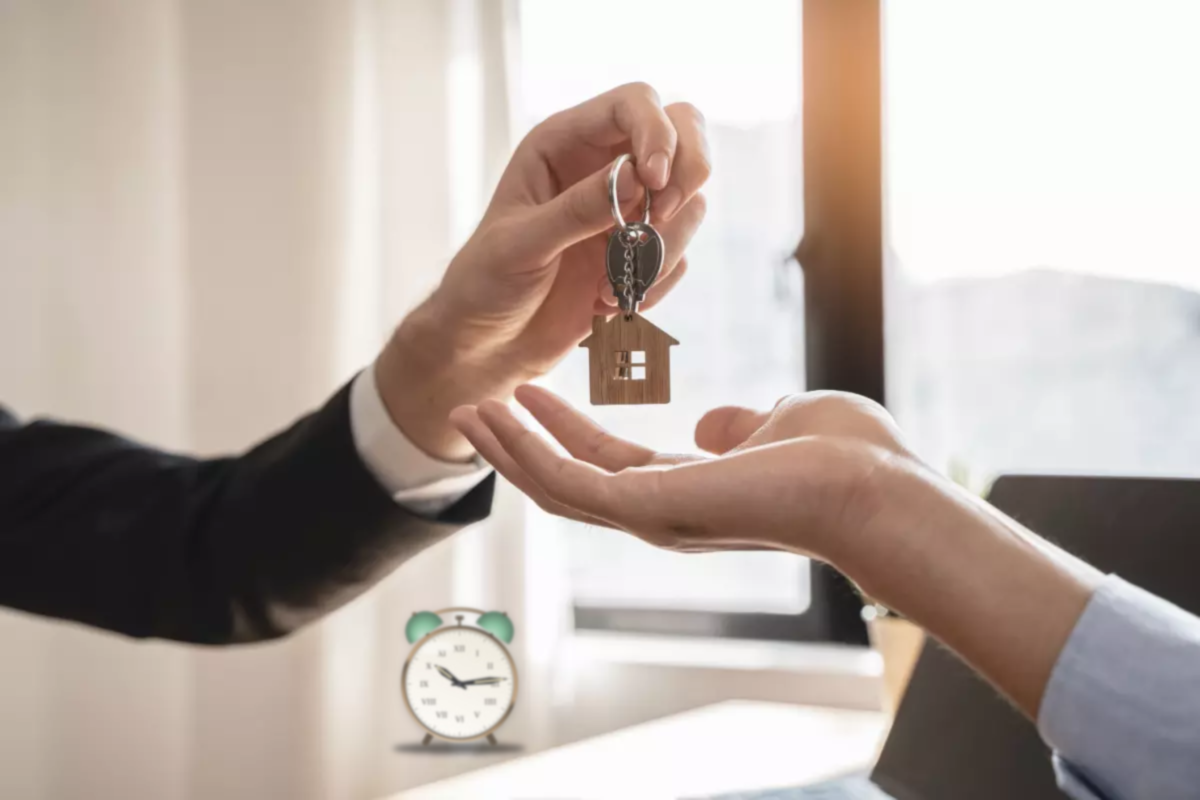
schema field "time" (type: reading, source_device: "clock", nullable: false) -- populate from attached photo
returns 10:14
